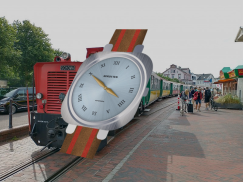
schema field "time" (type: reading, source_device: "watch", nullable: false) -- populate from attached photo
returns 3:50
